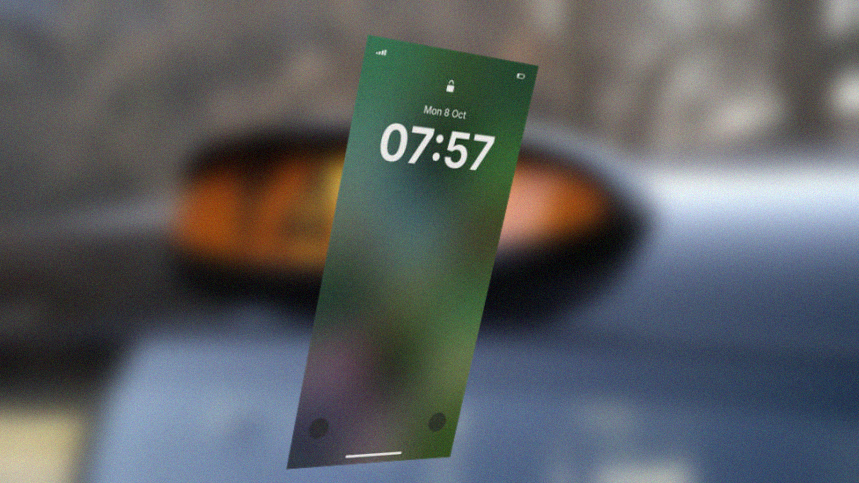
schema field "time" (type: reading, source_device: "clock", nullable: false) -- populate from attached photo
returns 7:57
